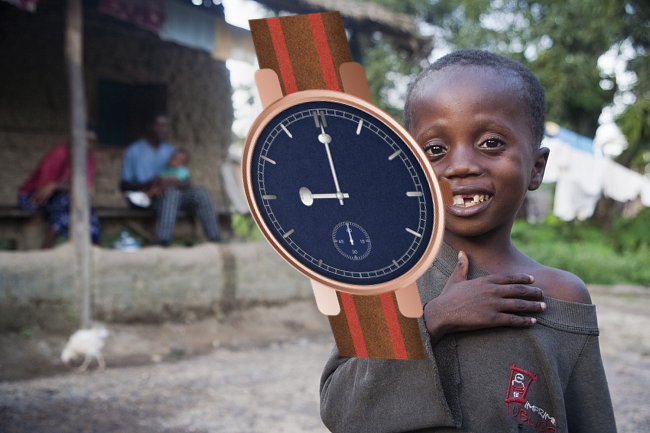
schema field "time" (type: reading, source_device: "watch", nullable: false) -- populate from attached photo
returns 9:00
